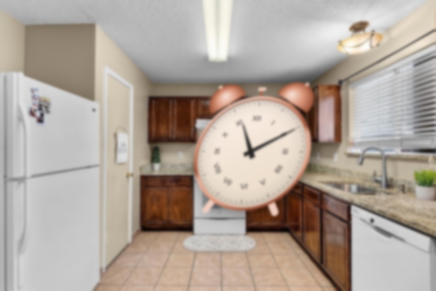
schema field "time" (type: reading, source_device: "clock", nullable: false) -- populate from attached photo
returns 11:10
